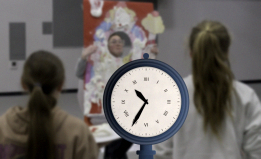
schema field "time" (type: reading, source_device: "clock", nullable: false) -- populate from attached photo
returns 10:35
